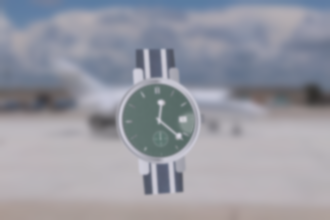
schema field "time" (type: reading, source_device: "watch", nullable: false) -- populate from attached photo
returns 12:22
